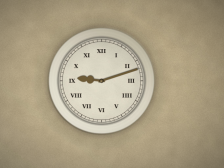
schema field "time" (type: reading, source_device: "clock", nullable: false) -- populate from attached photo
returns 9:12
